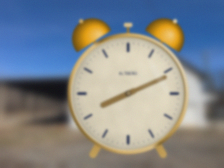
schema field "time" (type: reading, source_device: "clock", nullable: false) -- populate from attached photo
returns 8:11
